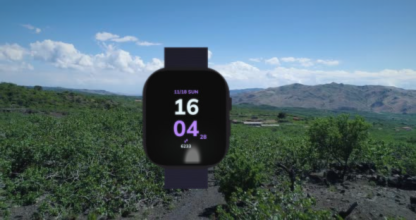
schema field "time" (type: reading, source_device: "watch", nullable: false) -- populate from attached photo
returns 16:04
